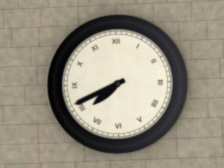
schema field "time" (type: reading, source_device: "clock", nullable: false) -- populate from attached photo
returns 7:41
